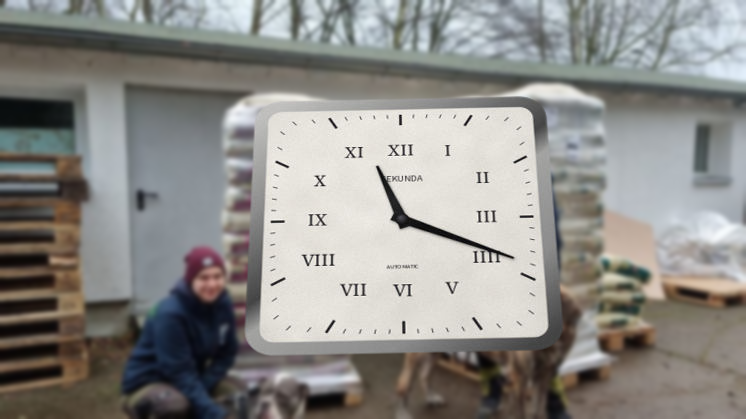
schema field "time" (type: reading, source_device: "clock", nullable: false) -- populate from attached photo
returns 11:19
